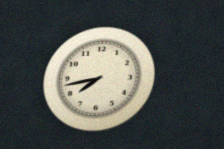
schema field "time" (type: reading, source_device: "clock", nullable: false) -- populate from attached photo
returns 7:43
